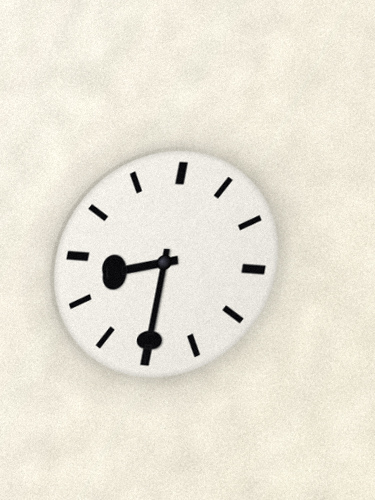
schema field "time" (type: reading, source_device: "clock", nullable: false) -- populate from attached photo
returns 8:30
